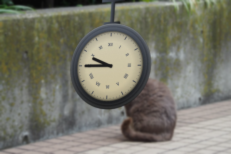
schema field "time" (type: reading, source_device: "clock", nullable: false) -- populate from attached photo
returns 9:45
